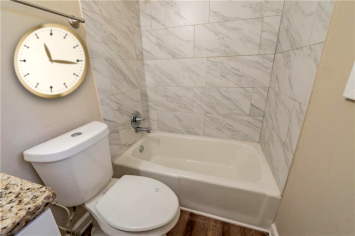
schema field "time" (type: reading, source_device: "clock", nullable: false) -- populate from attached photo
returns 11:16
